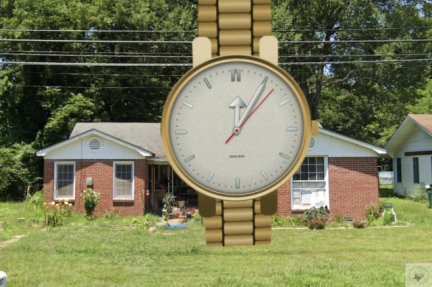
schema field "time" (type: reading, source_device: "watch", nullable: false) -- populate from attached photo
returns 12:05:07
